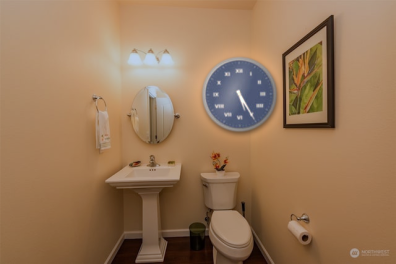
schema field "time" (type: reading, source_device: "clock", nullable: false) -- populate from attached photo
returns 5:25
